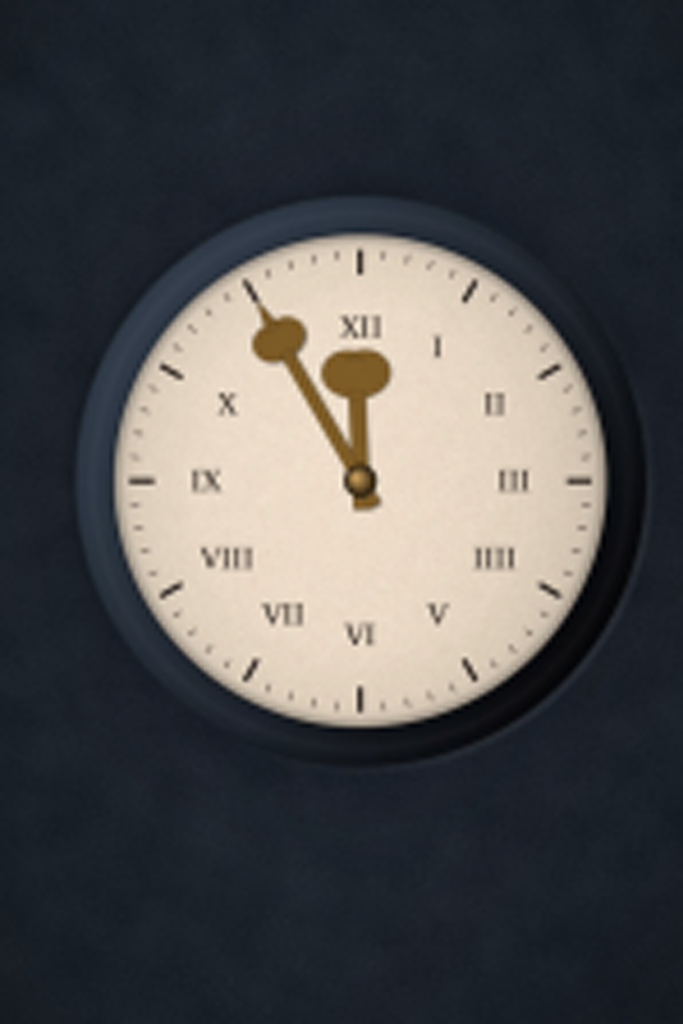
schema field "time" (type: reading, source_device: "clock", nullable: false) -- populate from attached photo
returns 11:55
